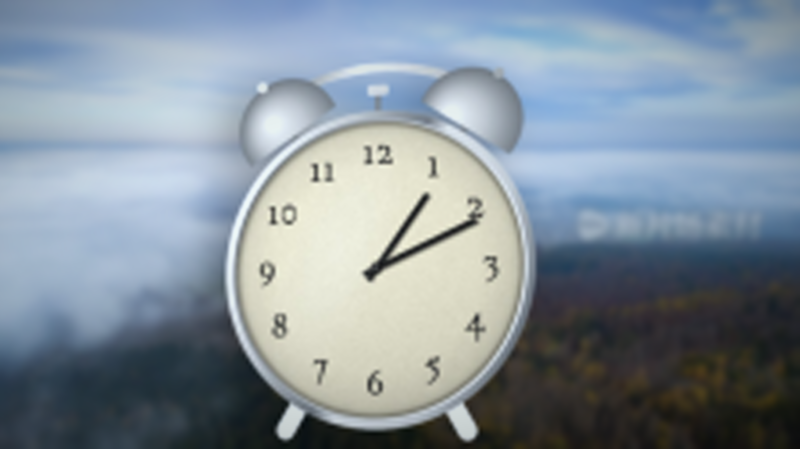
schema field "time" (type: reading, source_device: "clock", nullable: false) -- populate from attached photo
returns 1:11
